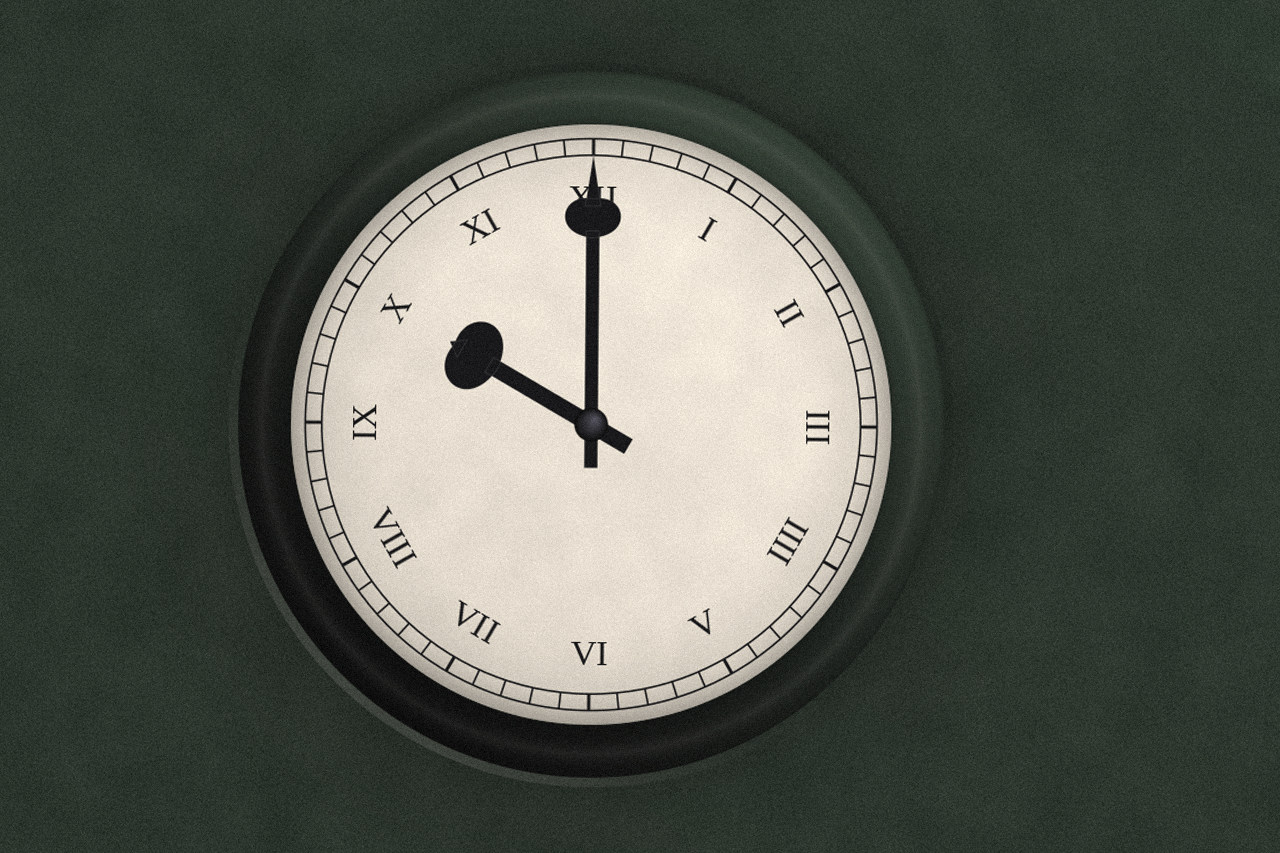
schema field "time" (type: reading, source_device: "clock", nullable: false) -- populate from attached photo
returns 10:00
